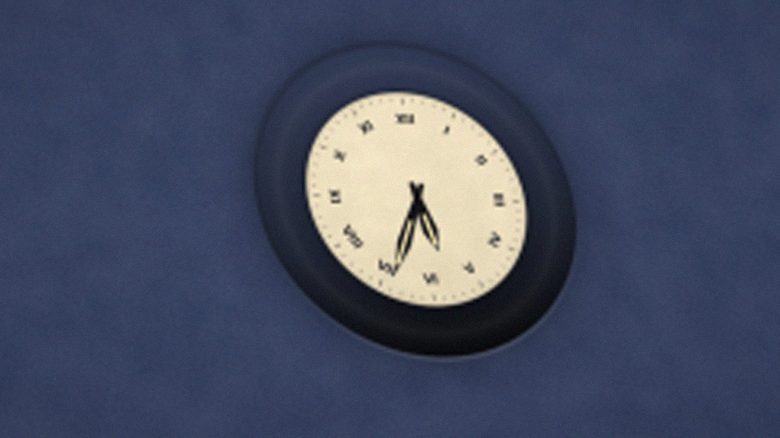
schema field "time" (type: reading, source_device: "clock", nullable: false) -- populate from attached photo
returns 5:34
